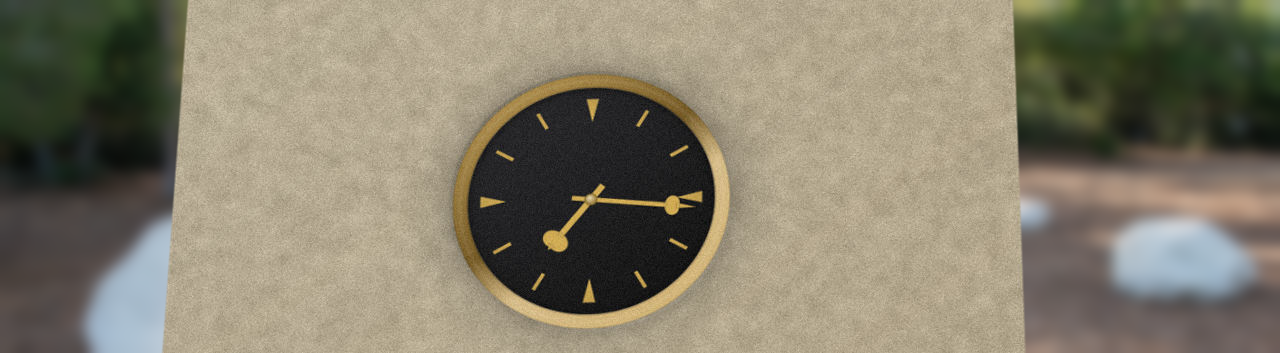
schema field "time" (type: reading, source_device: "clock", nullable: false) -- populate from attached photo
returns 7:16
